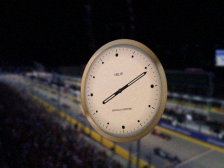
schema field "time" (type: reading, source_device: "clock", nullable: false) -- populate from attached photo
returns 8:11
